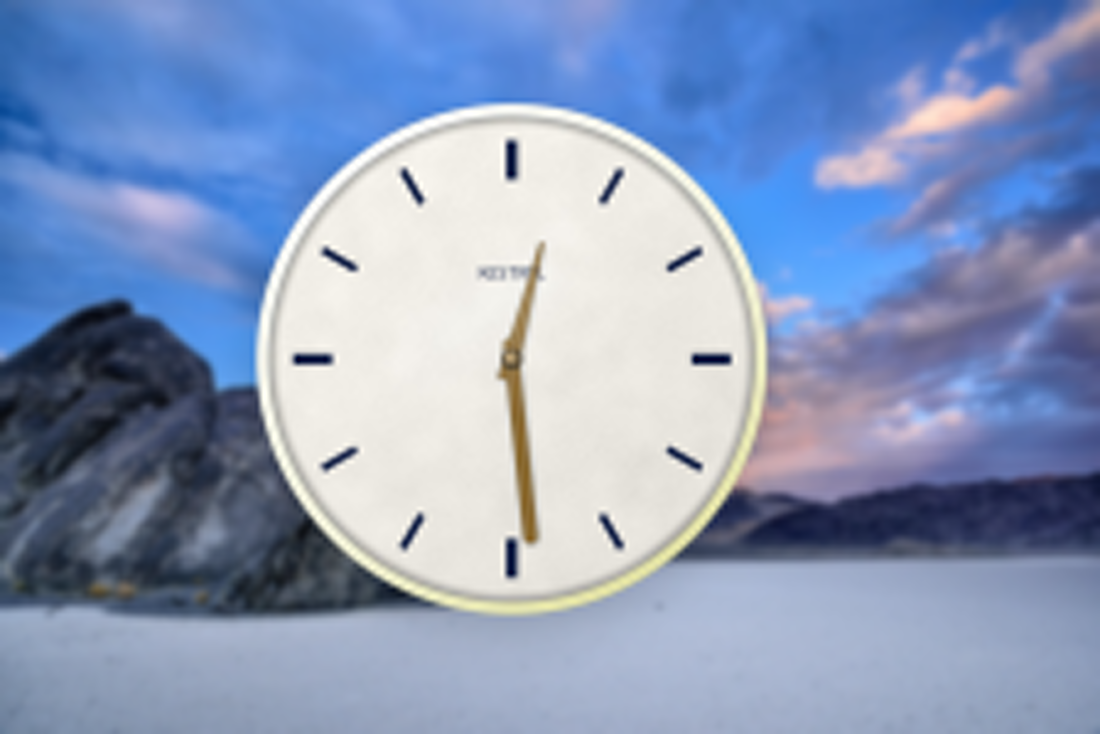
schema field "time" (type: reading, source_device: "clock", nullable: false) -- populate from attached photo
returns 12:29
